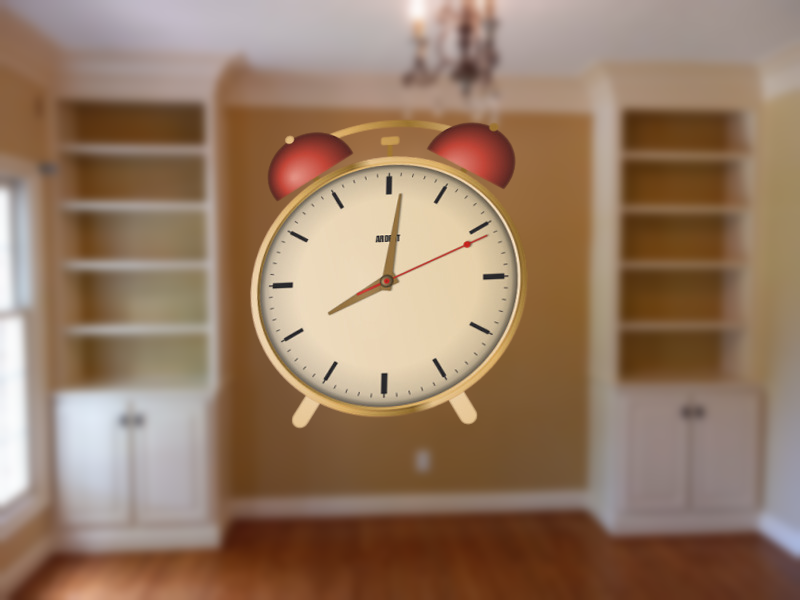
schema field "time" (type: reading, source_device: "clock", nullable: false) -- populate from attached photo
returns 8:01:11
